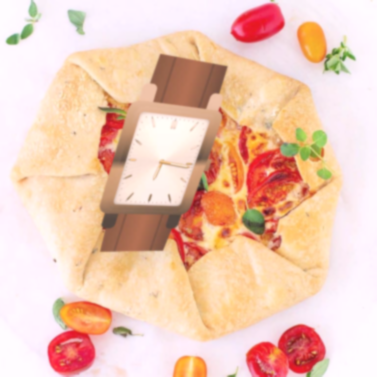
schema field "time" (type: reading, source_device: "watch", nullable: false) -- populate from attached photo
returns 6:16
